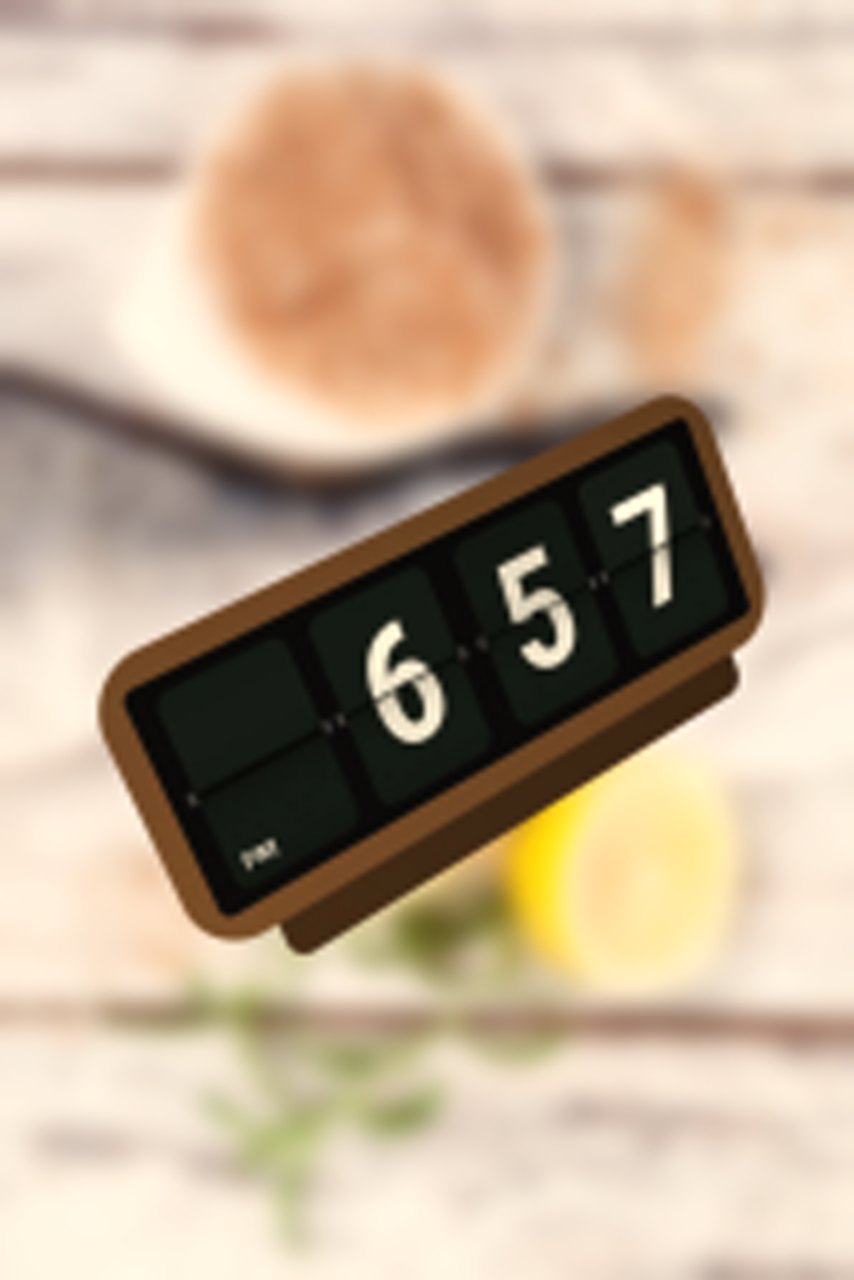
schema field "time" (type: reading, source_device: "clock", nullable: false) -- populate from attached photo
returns 6:57
